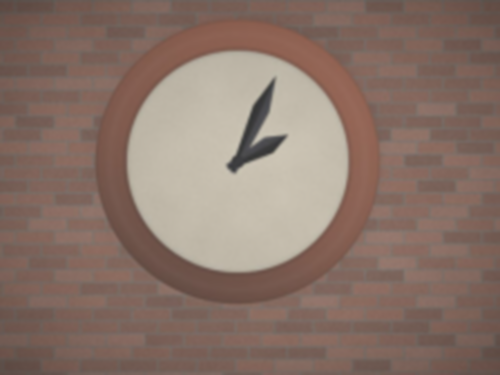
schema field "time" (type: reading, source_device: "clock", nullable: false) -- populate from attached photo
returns 2:04
